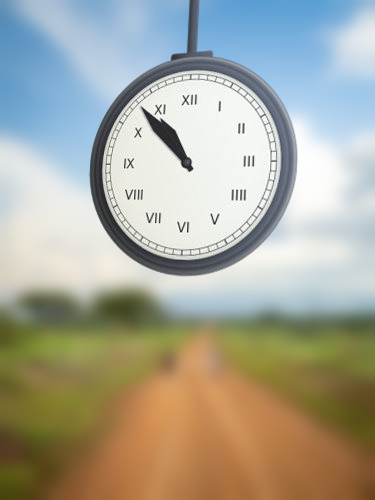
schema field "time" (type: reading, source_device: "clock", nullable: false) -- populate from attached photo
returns 10:53
